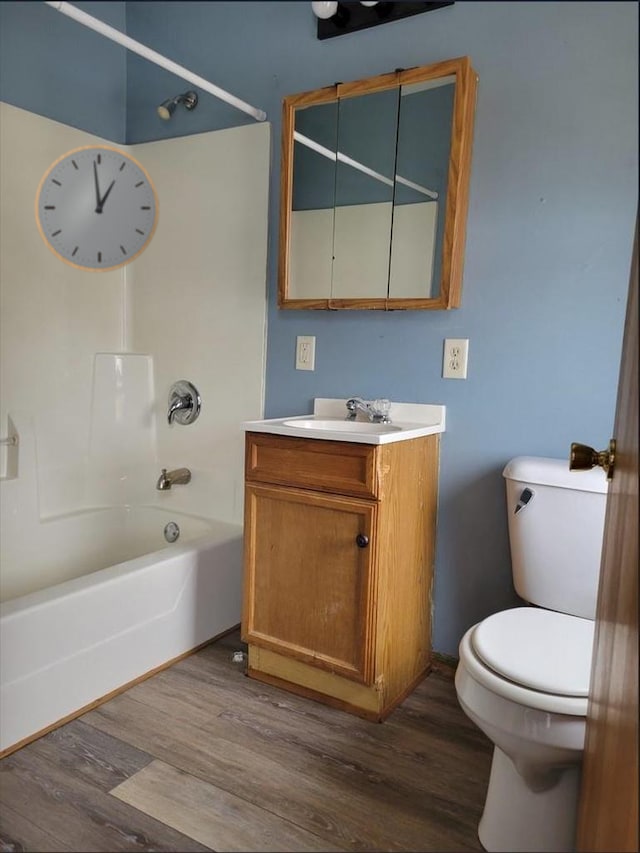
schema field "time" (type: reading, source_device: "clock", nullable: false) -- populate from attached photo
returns 12:59
